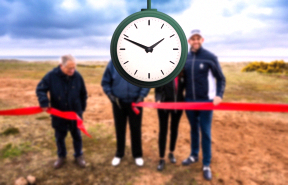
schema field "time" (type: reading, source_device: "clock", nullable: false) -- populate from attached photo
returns 1:49
